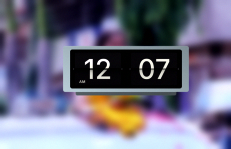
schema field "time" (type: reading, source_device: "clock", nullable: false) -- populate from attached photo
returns 12:07
